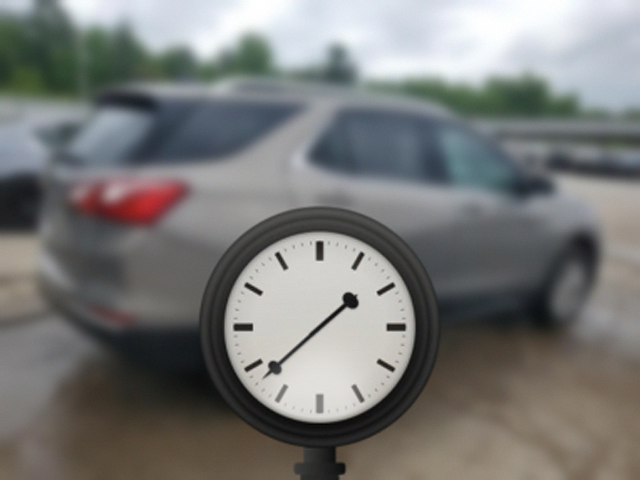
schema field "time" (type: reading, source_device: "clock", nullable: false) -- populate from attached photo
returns 1:38
